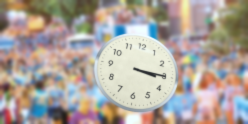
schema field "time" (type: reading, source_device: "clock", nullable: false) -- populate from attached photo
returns 3:15
